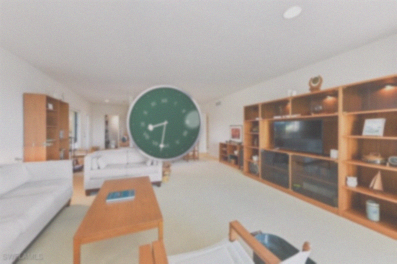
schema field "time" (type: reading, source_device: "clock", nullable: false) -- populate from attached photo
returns 8:32
